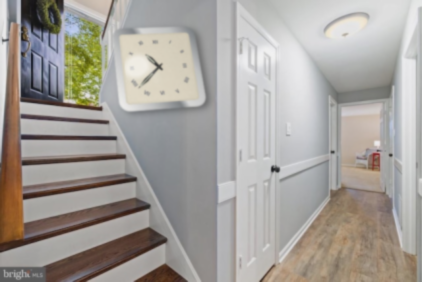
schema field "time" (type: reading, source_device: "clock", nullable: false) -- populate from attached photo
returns 10:38
